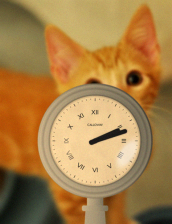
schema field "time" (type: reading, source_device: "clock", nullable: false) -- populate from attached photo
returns 2:12
